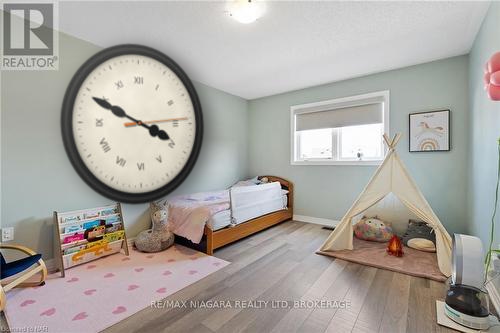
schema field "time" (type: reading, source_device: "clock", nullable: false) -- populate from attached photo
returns 3:49:14
